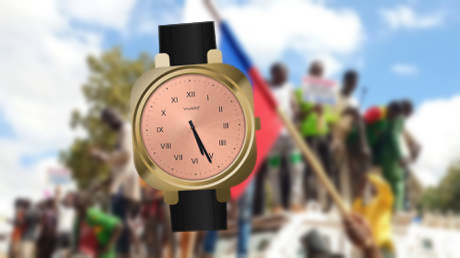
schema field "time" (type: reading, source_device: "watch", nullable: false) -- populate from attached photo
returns 5:26
